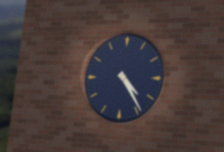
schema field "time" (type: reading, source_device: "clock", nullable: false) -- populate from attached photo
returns 4:24
